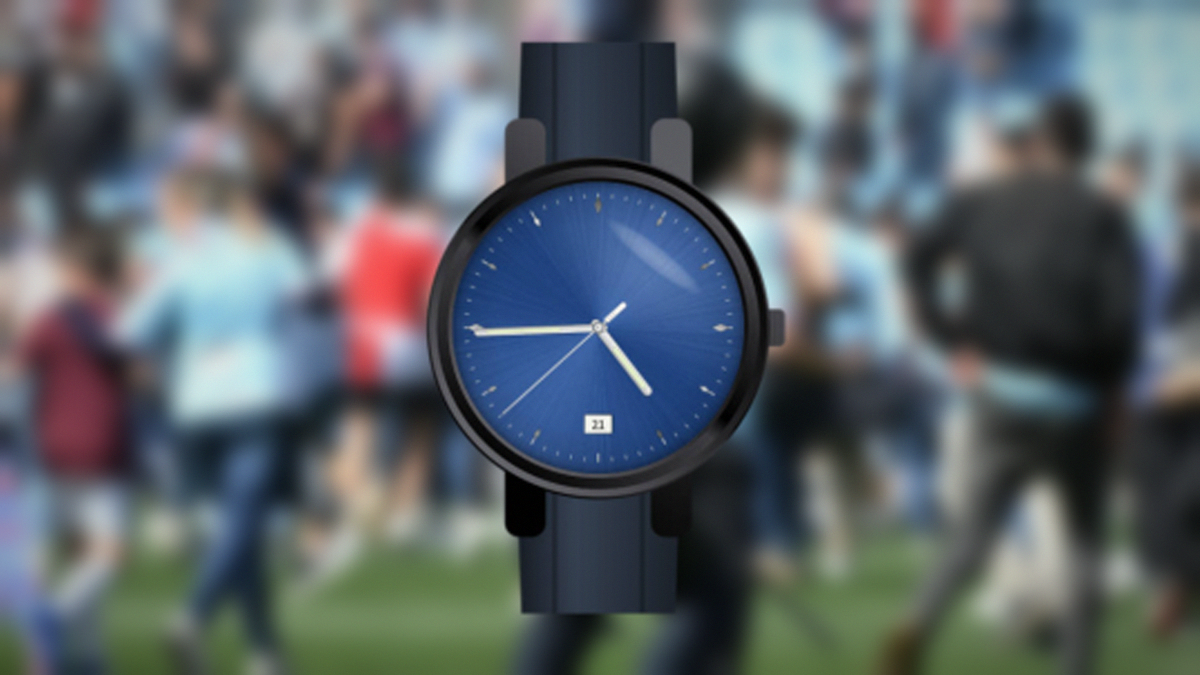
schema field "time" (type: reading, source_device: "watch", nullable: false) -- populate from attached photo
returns 4:44:38
